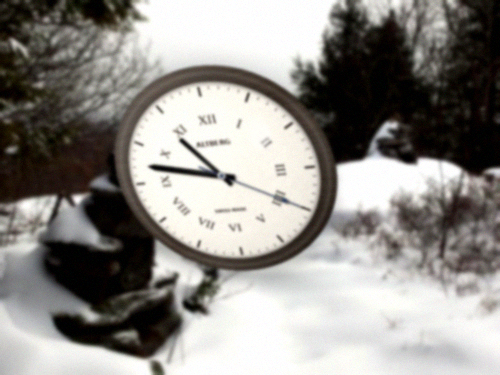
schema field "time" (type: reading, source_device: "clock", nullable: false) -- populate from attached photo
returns 10:47:20
